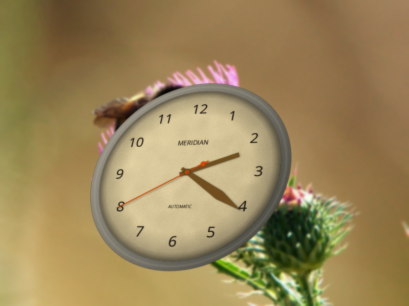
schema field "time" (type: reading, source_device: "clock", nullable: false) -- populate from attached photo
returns 2:20:40
